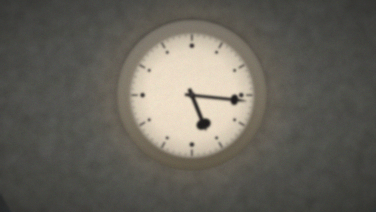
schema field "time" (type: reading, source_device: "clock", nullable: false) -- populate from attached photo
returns 5:16
